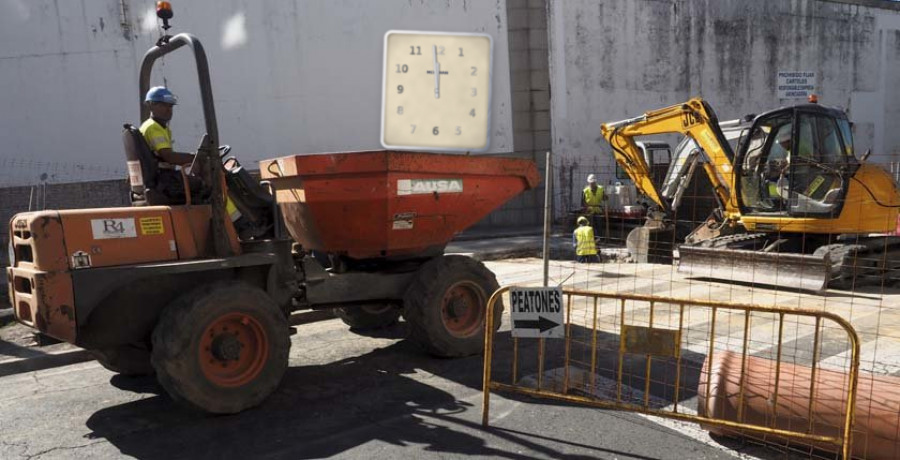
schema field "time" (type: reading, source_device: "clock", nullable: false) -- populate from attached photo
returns 11:59
